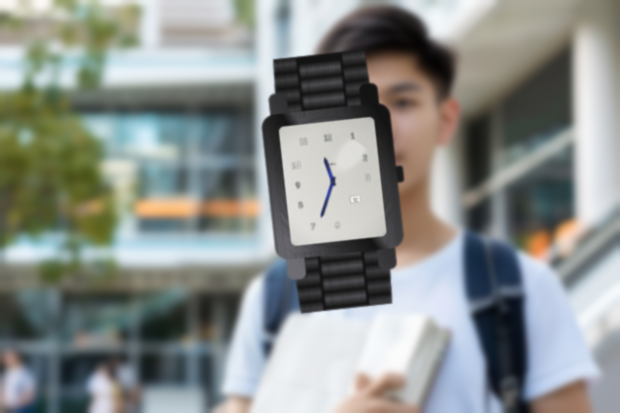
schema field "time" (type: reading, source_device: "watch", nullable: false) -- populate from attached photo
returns 11:34
